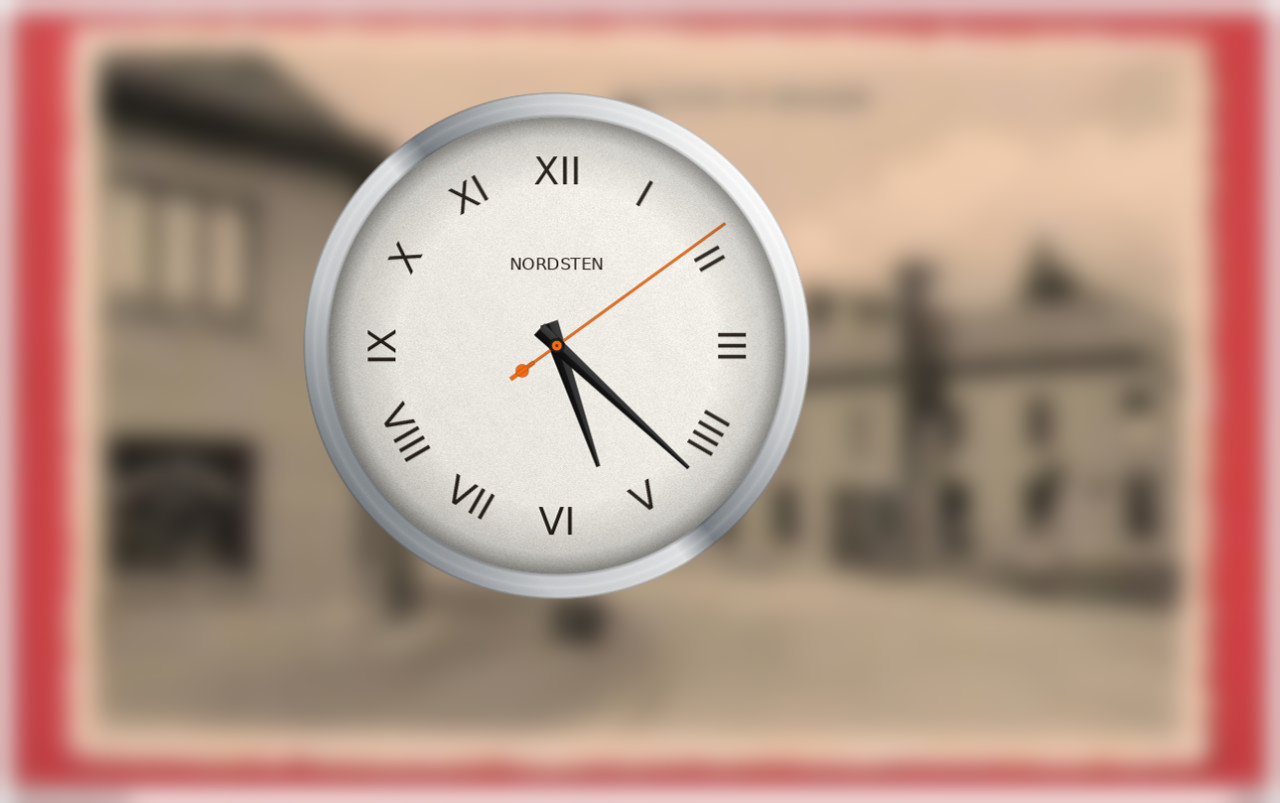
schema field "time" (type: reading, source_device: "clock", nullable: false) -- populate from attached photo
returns 5:22:09
